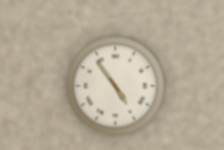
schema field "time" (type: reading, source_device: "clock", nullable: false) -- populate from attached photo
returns 4:54
